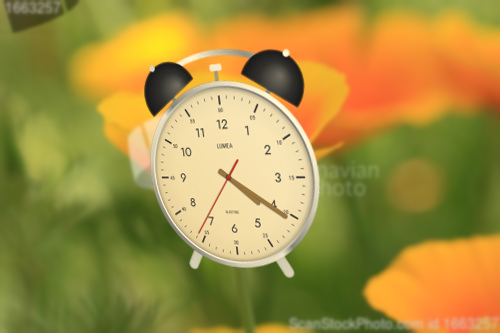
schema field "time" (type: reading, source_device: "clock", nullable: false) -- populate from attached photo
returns 4:20:36
